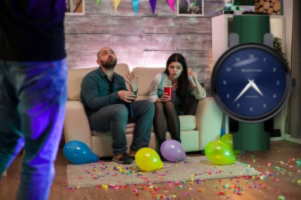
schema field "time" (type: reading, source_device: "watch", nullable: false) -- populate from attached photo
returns 4:37
